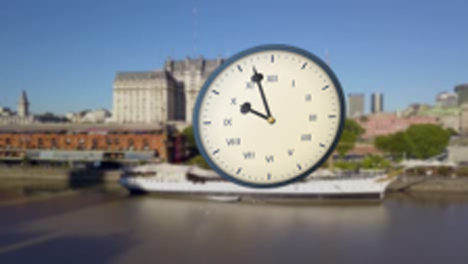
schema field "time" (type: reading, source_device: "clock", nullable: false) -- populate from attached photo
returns 9:57
